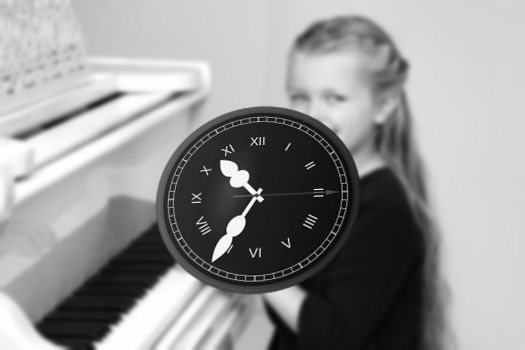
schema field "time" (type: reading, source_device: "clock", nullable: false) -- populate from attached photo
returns 10:35:15
